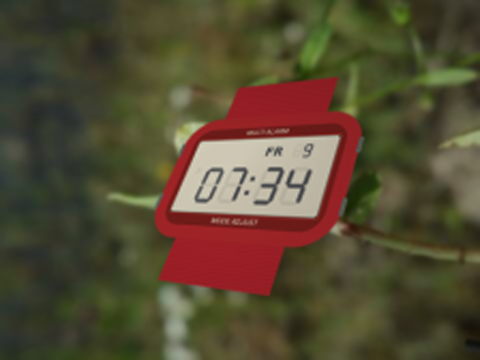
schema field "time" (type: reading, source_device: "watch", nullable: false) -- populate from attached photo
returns 7:34
